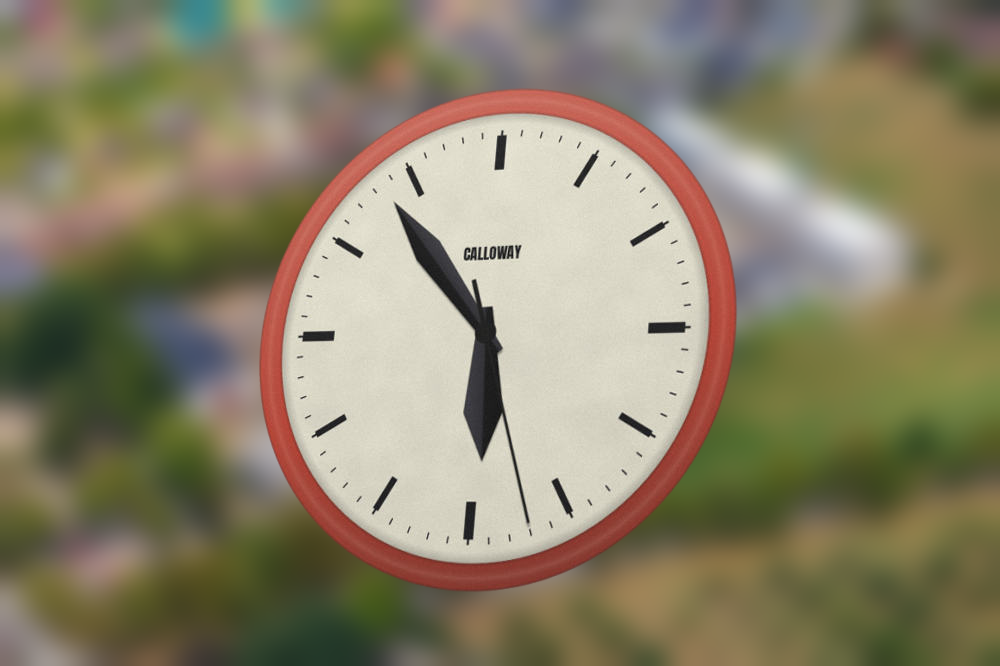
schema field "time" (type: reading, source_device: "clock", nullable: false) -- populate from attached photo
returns 5:53:27
